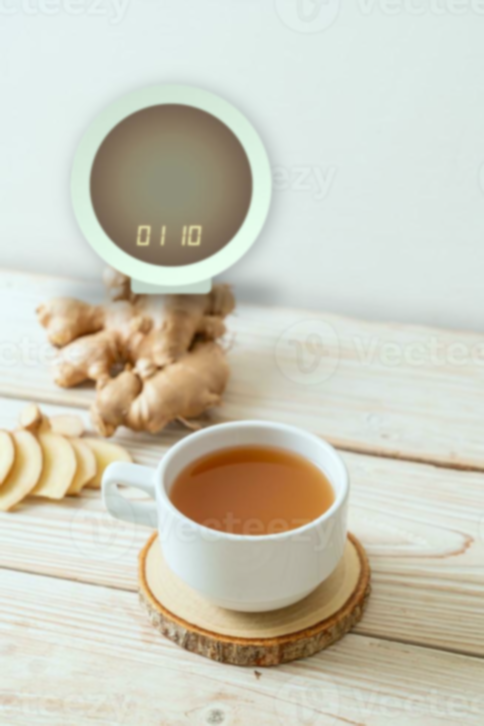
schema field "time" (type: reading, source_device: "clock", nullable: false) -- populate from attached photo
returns 1:10
